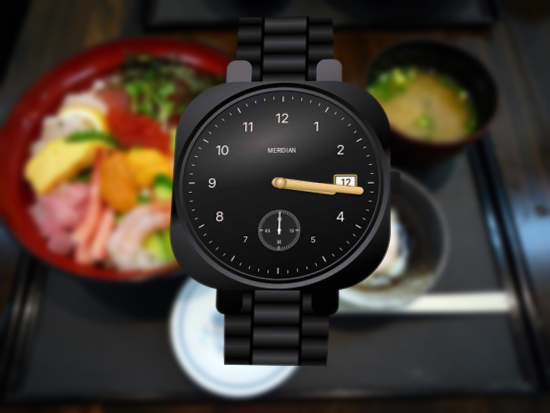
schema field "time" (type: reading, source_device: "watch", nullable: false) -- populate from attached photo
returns 3:16
